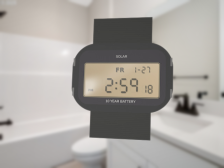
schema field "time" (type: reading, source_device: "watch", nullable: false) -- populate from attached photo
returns 2:59:18
